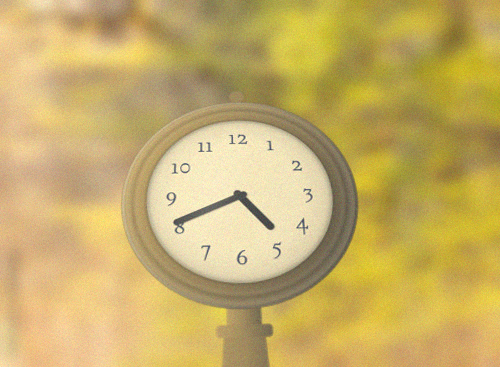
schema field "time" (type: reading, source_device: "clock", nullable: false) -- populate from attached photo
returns 4:41
